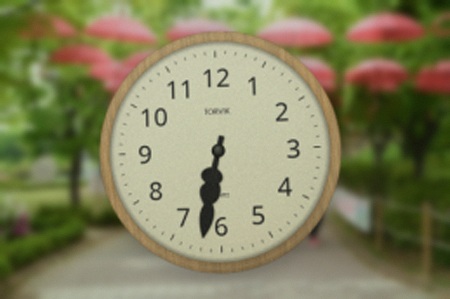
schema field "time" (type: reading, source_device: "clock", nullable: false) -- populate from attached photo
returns 6:32
